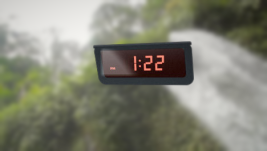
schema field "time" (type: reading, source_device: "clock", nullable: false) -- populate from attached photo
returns 1:22
